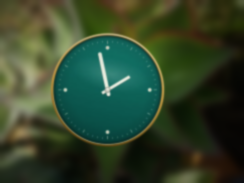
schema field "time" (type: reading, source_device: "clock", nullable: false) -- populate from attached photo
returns 1:58
